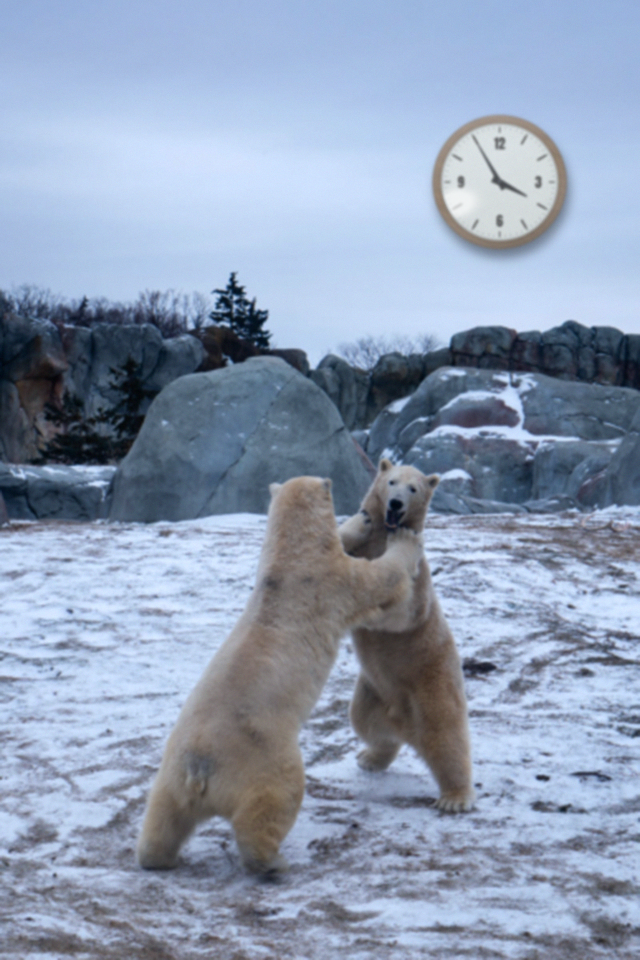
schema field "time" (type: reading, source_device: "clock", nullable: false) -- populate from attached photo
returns 3:55
